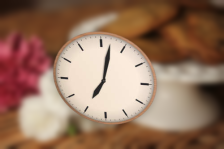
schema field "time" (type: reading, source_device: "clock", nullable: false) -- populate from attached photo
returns 7:02
